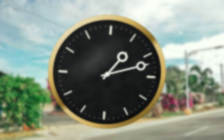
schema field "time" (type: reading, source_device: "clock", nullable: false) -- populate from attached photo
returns 1:12
